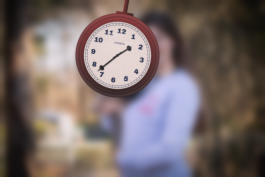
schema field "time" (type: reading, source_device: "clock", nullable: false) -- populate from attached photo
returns 1:37
